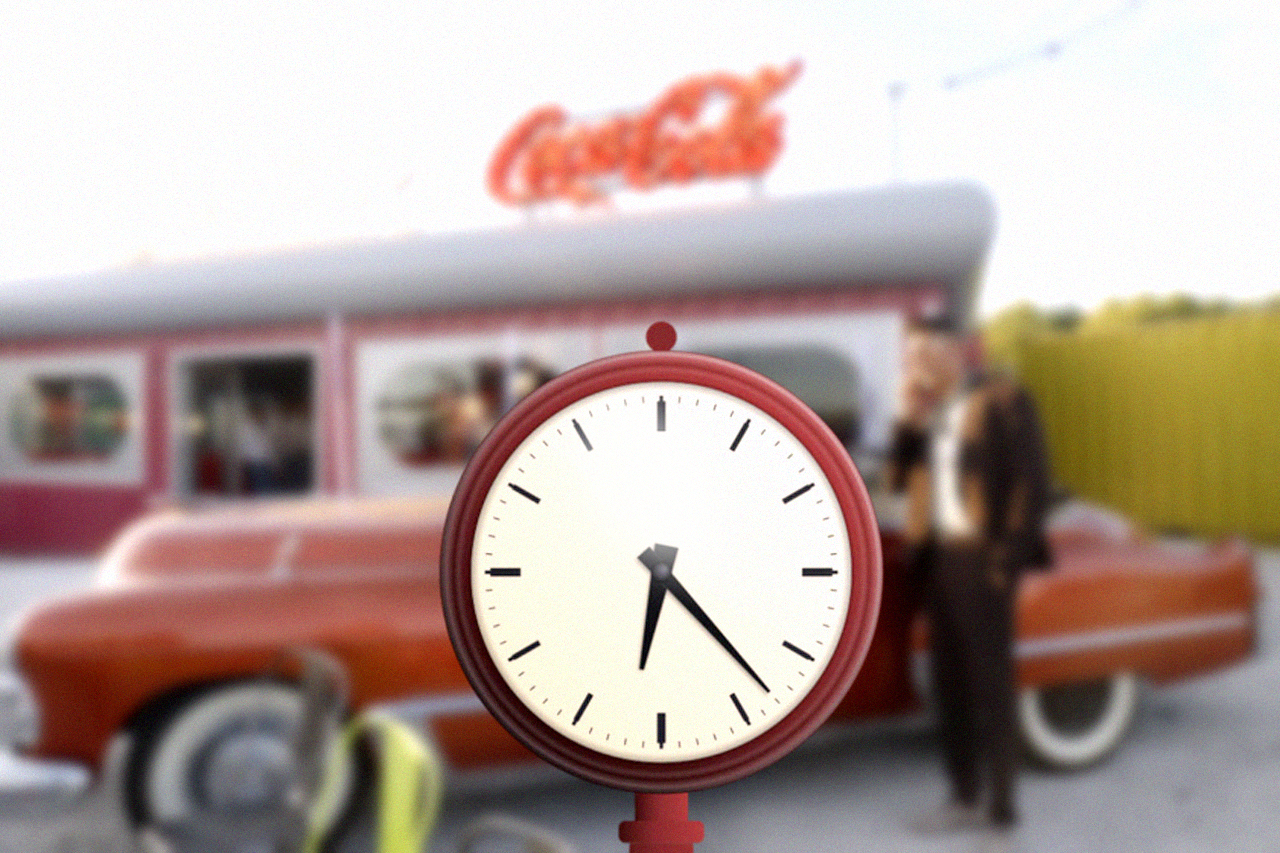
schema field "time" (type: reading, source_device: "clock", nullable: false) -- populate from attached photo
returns 6:23
